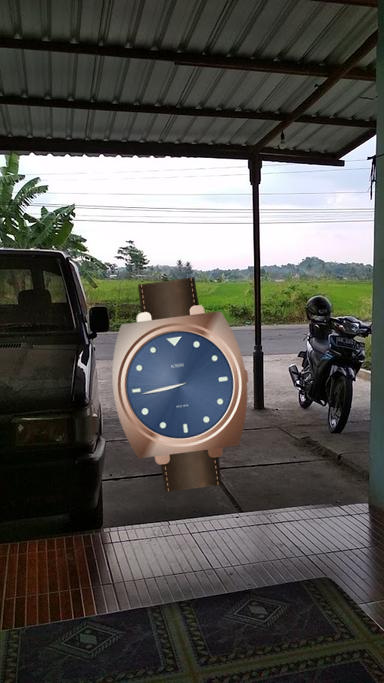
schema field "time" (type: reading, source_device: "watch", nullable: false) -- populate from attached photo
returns 8:44
